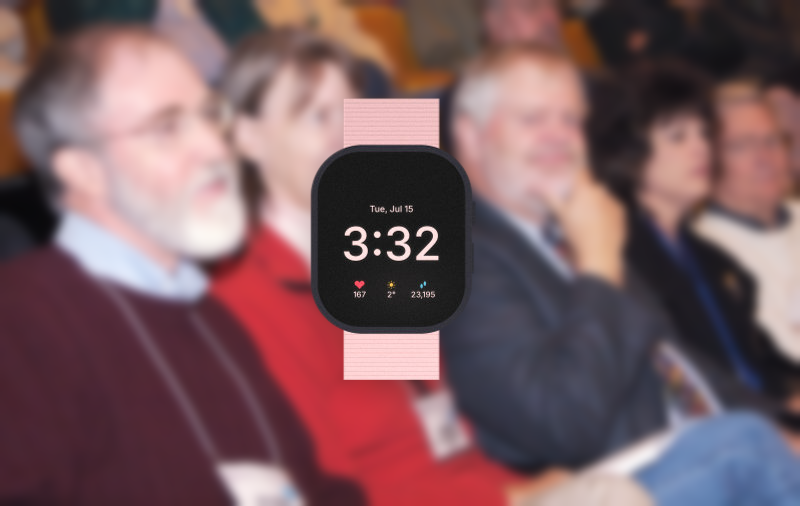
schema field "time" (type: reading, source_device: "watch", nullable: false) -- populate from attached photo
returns 3:32
